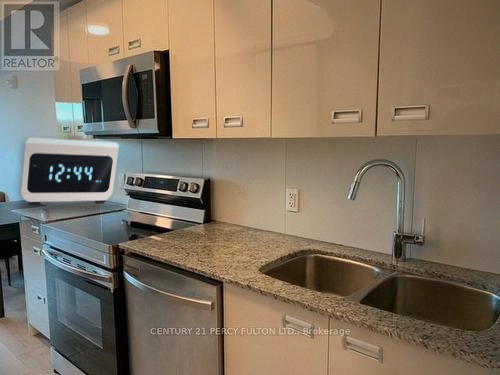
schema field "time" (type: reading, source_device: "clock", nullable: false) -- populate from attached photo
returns 12:44
